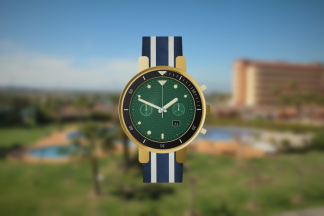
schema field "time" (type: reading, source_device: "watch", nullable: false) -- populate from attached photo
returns 1:49
